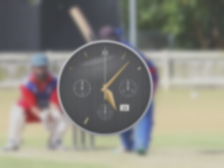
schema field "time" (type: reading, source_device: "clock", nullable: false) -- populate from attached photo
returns 5:07
